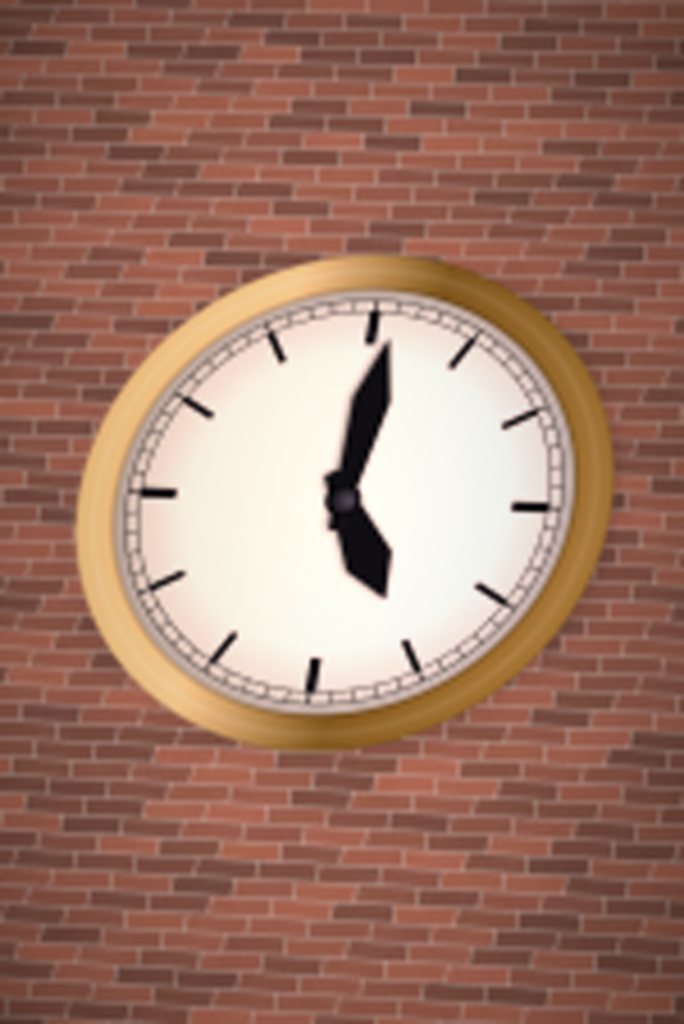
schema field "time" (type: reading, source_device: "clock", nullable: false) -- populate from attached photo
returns 5:01
